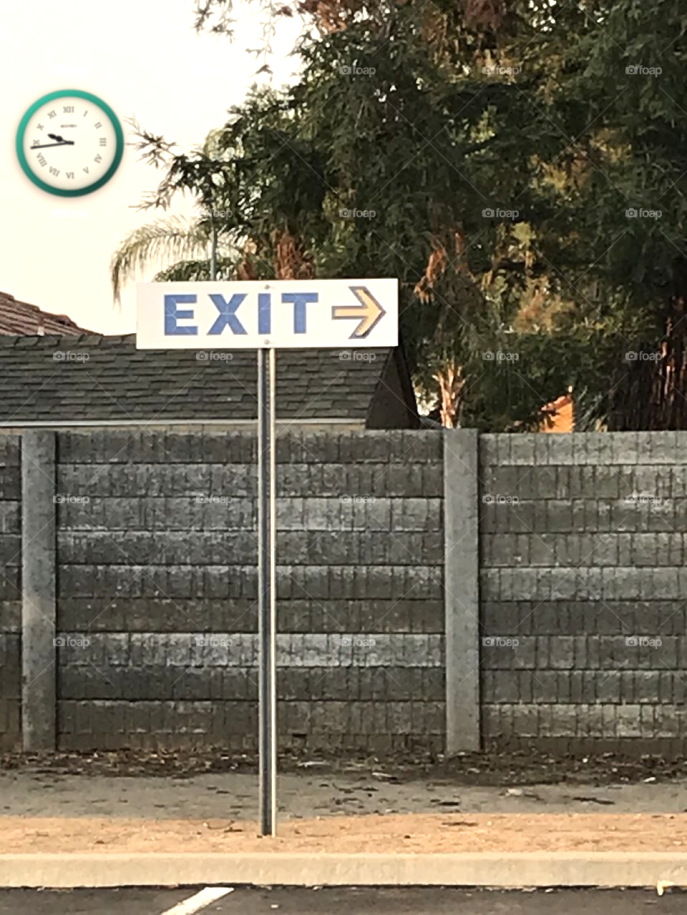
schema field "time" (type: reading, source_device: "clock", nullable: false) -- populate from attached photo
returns 9:44
